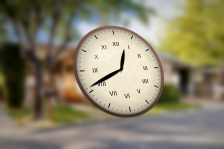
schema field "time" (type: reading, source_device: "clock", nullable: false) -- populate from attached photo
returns 12:41
